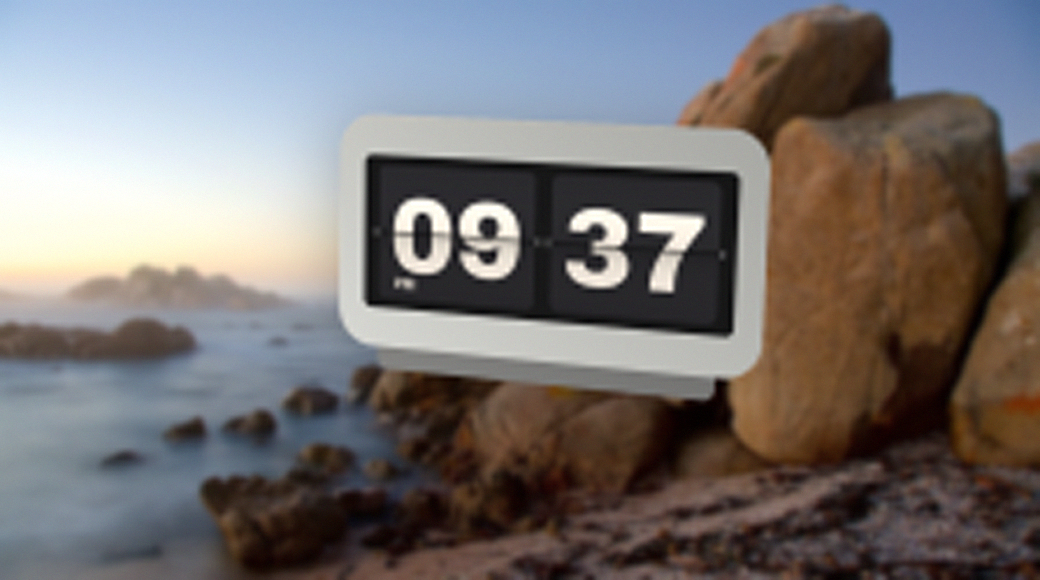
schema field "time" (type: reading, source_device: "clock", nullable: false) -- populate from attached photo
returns 9:37
